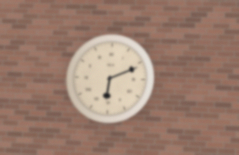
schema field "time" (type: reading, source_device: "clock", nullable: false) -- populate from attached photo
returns 6:11
